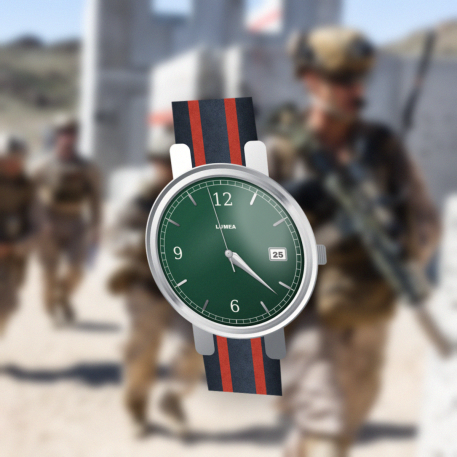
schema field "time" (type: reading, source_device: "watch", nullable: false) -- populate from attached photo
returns 4:21:58
